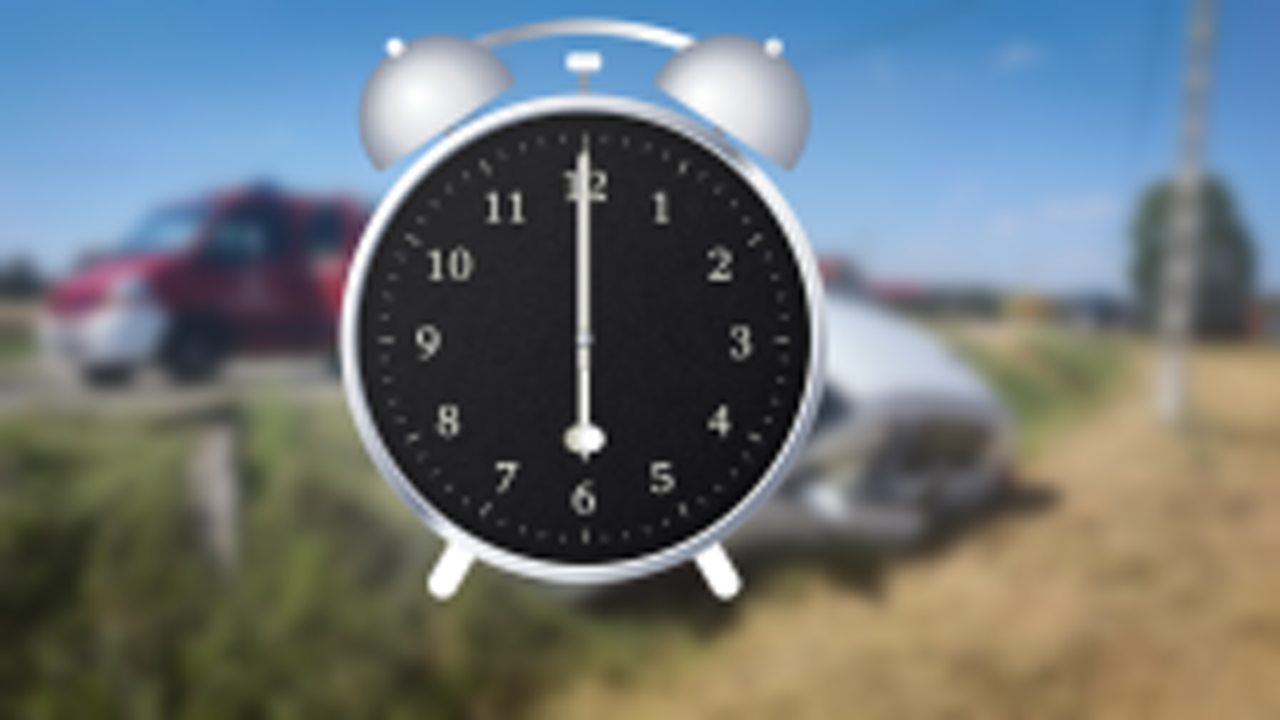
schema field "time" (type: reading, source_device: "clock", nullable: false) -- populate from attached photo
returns 6:00
